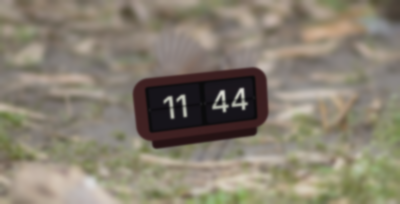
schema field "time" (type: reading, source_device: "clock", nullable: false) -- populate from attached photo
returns 11:44
